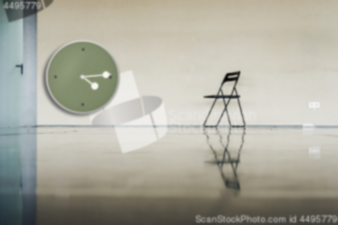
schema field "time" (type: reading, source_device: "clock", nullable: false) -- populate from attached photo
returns 4:14
